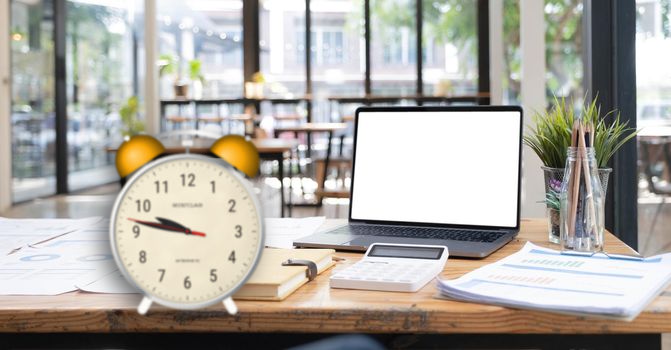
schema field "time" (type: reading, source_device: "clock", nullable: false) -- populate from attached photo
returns 9:46:47
